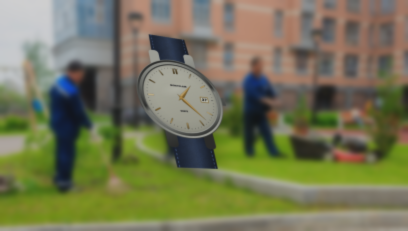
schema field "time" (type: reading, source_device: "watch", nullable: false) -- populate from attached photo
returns 1:23
